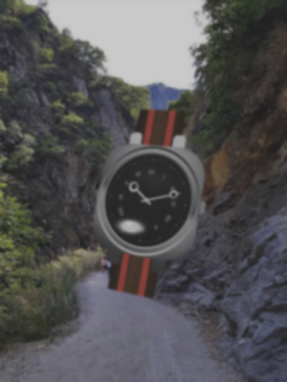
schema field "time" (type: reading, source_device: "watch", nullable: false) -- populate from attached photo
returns 10:12
